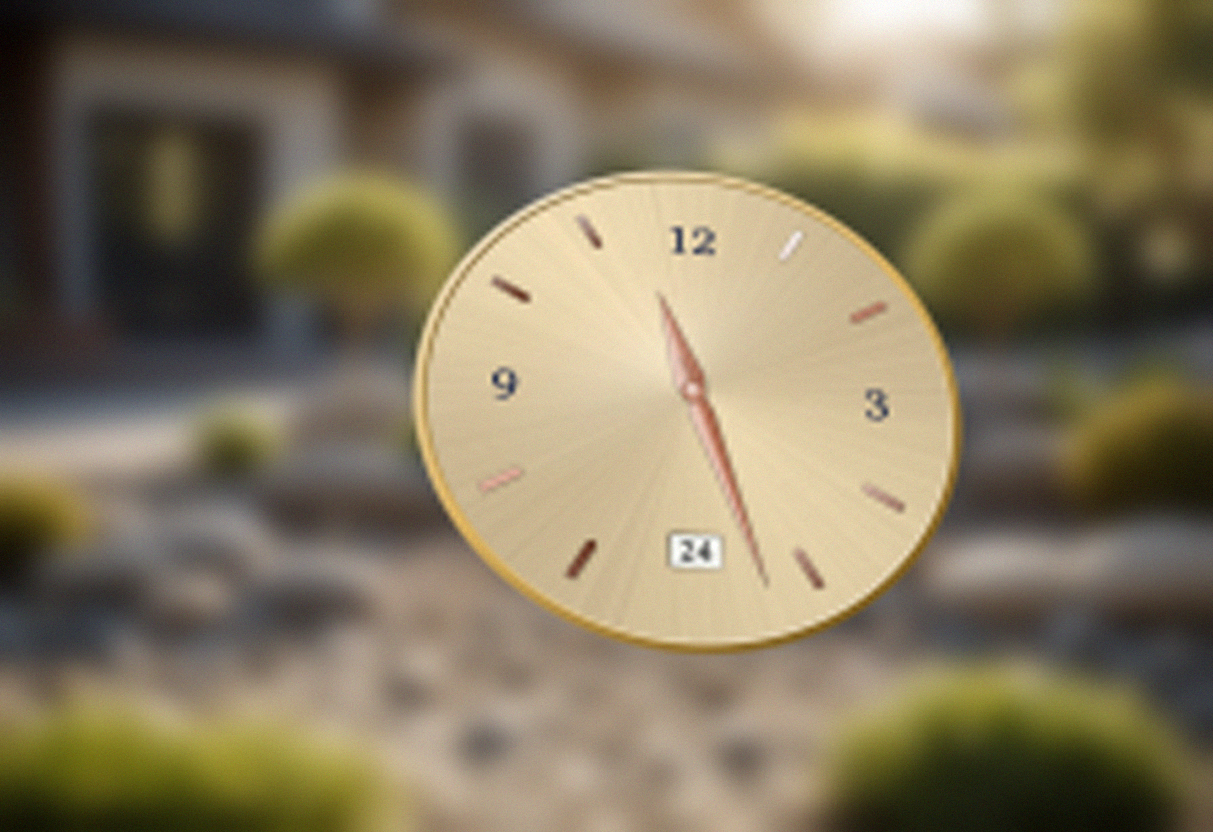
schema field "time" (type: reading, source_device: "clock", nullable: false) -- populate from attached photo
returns 11:27
